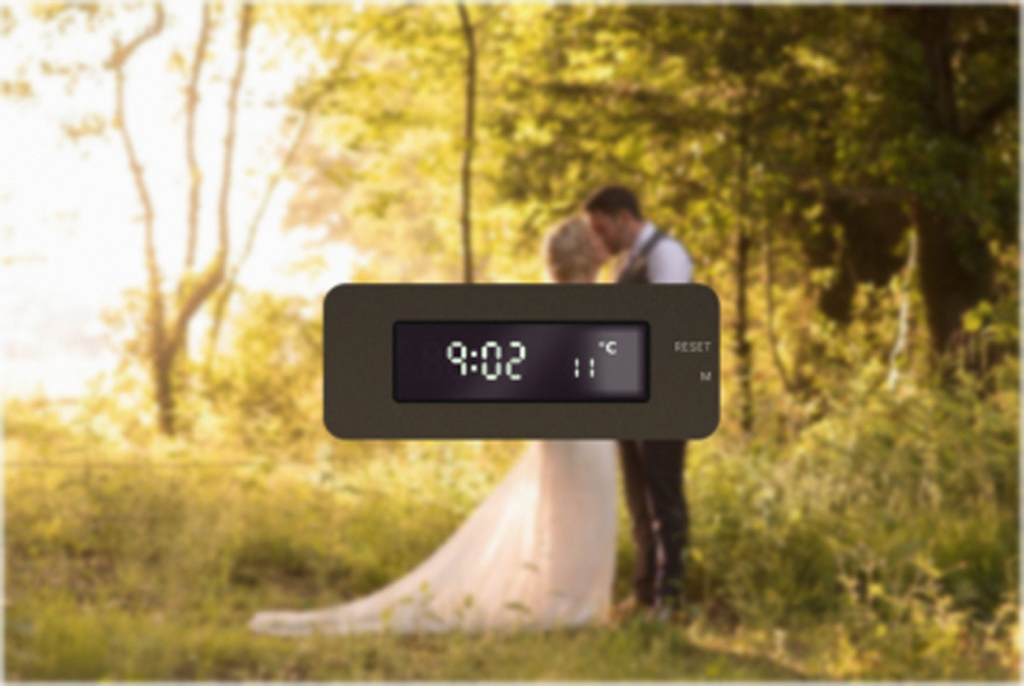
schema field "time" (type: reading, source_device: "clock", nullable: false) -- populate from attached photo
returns 9:02
